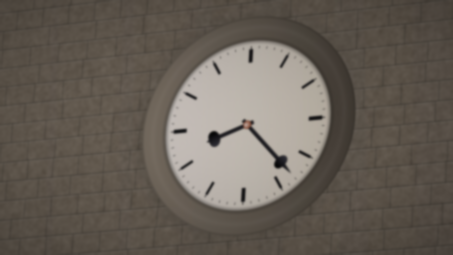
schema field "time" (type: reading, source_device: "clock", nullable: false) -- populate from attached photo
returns 8:23
